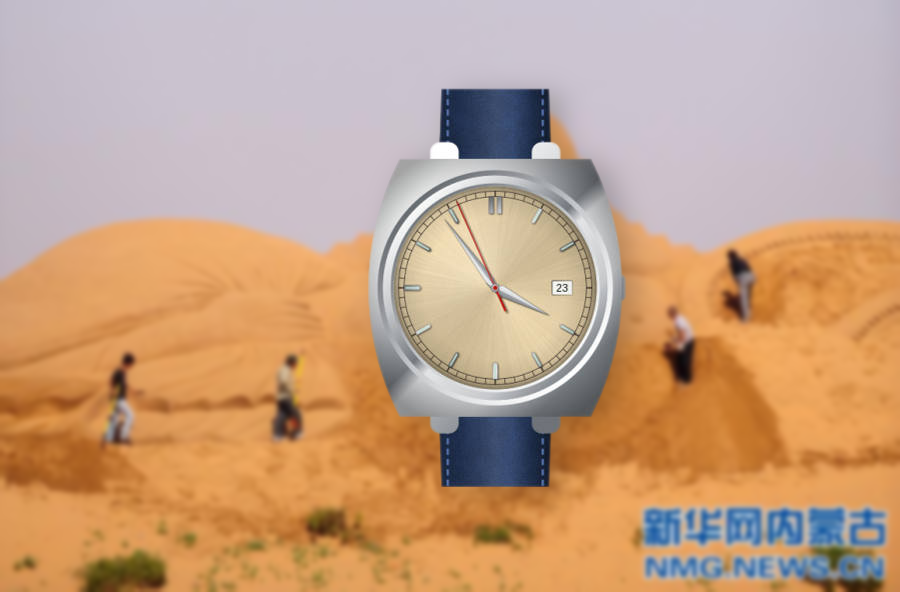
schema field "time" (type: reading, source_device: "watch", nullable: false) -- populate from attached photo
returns 3:53:56
